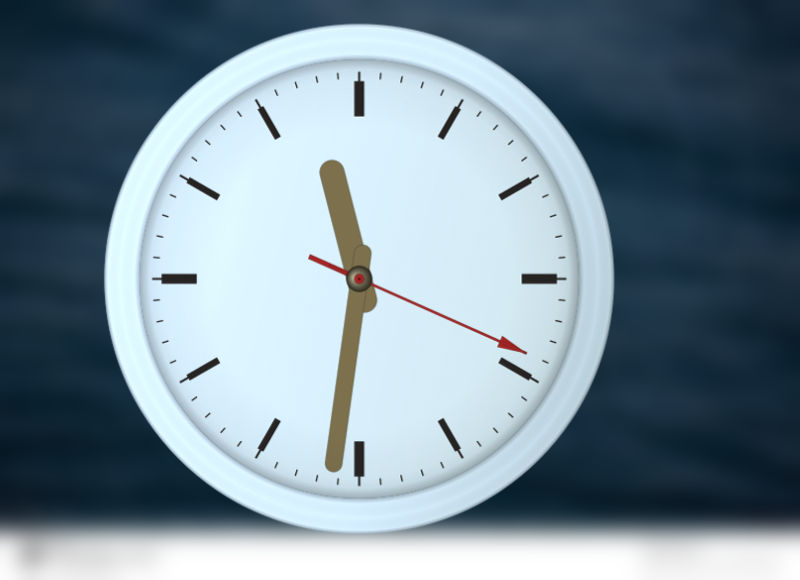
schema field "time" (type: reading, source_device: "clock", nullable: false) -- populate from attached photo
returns 11:31:19
